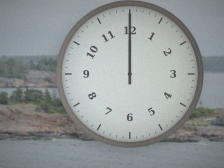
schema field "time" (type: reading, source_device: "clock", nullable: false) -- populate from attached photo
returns 12:00
